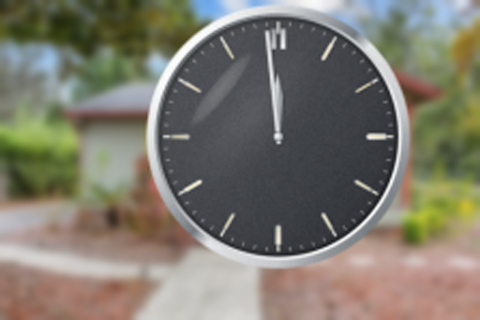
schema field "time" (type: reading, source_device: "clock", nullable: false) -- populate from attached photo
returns 11:59
